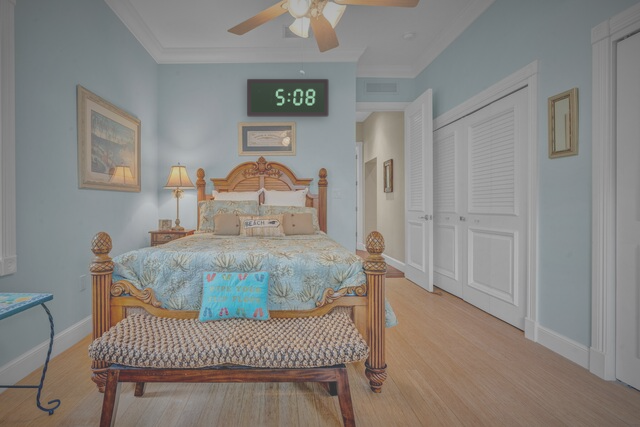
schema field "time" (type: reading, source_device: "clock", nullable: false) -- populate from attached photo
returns 5:08
